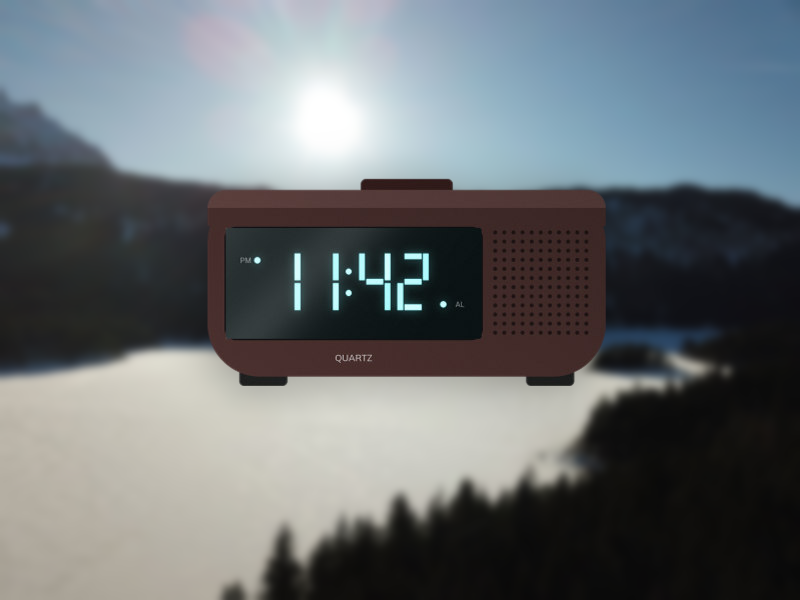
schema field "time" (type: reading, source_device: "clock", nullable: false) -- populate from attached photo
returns 11:42
